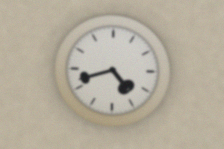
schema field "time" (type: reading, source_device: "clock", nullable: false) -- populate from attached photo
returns 4:42
